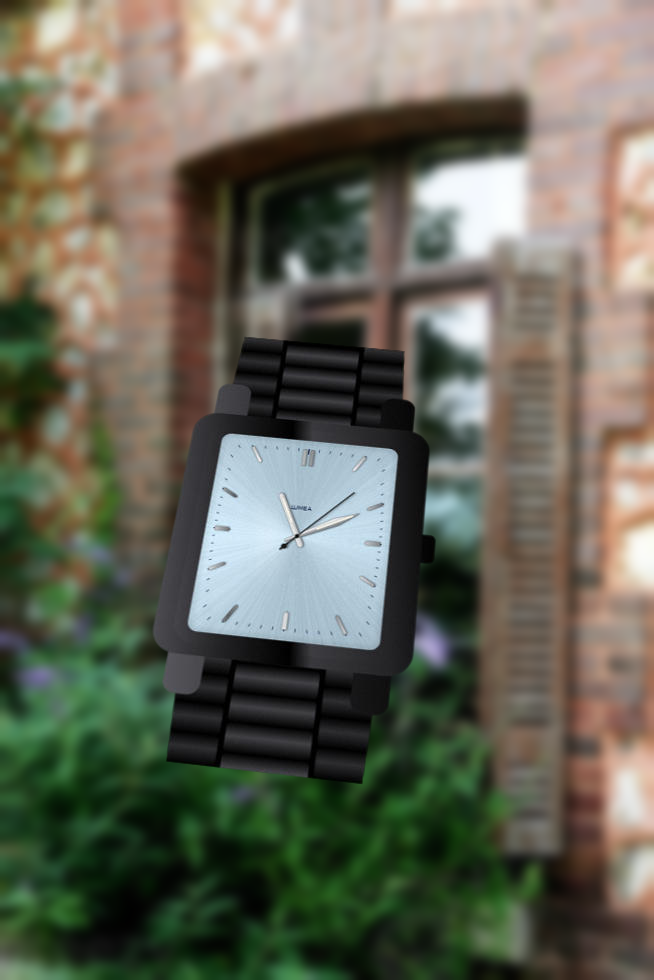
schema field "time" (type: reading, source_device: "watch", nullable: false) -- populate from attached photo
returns 11:10:07
